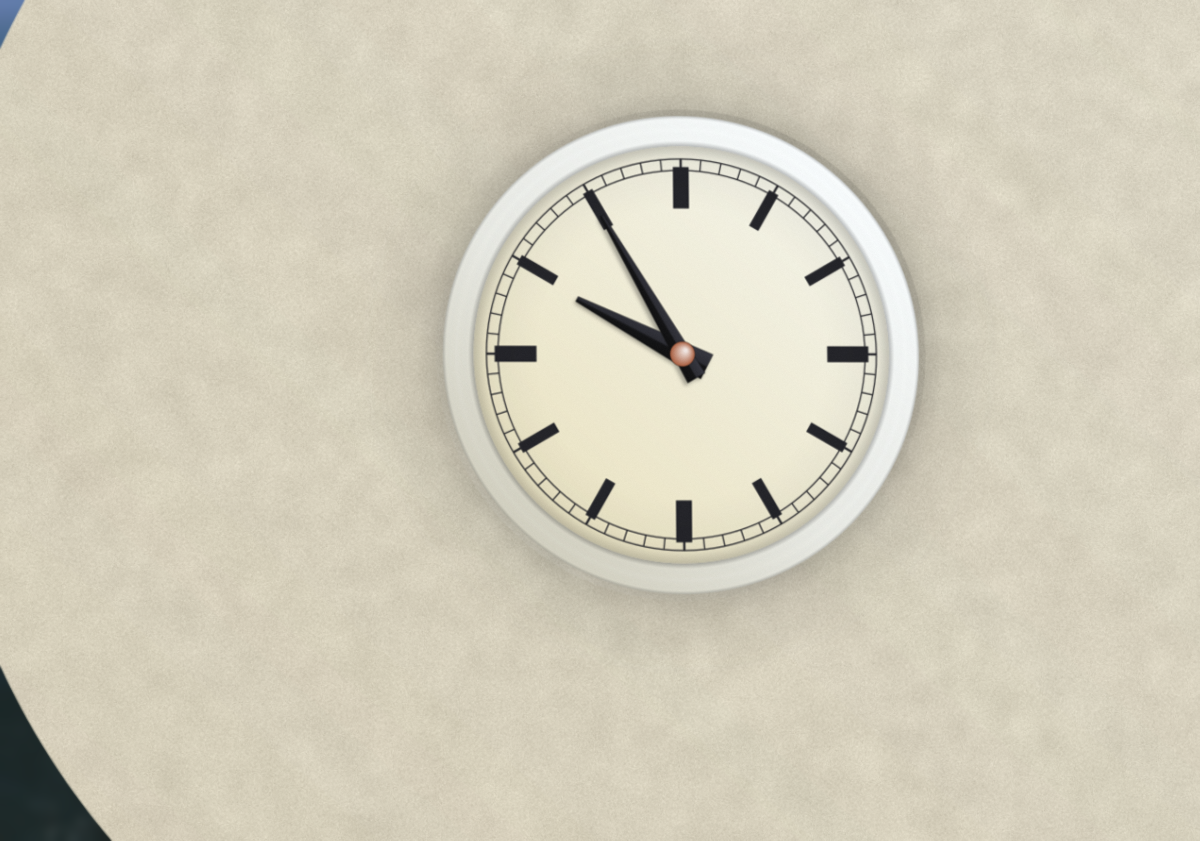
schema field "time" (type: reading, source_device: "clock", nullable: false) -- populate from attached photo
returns 9:55
